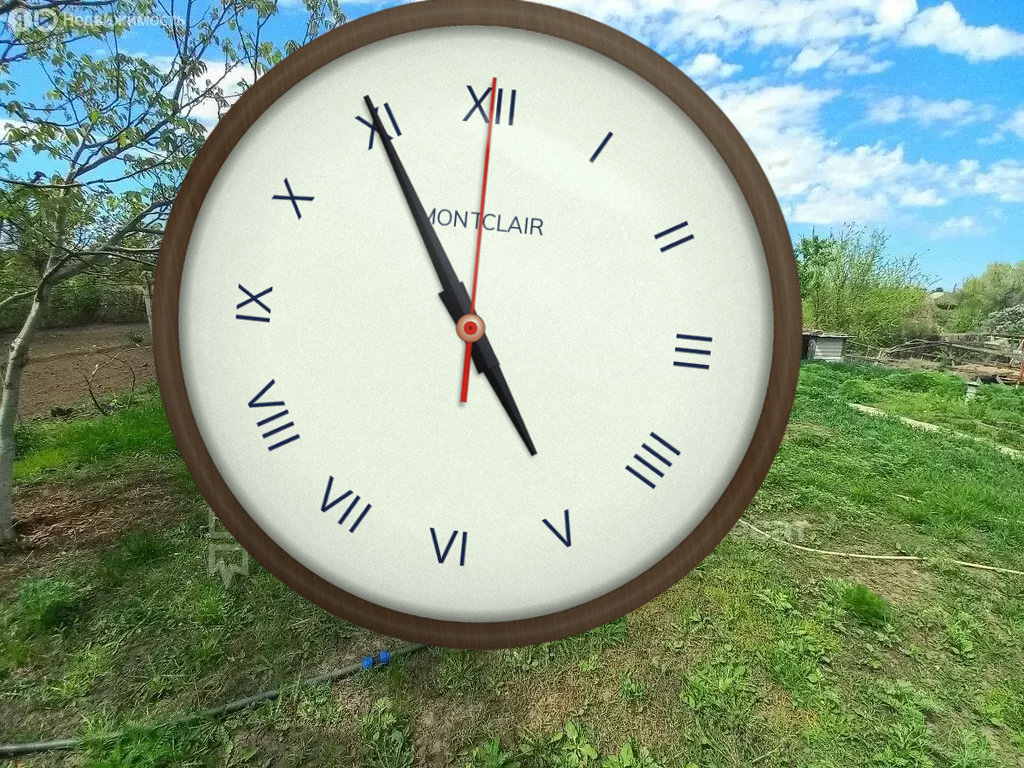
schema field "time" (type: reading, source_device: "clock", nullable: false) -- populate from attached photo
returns 4:55:00
